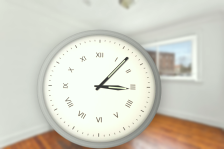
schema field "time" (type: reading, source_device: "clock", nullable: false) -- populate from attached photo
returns 3:07
